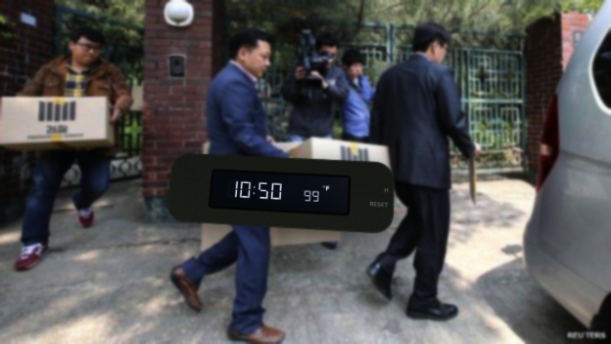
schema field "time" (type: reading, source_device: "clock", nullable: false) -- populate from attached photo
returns 10:50
